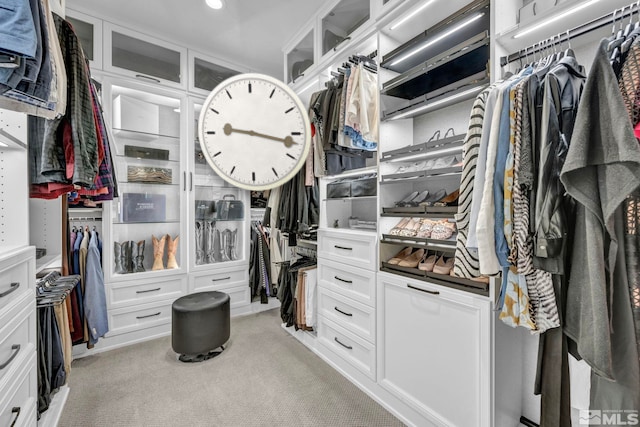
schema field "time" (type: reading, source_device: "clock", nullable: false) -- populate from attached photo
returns 9:17
